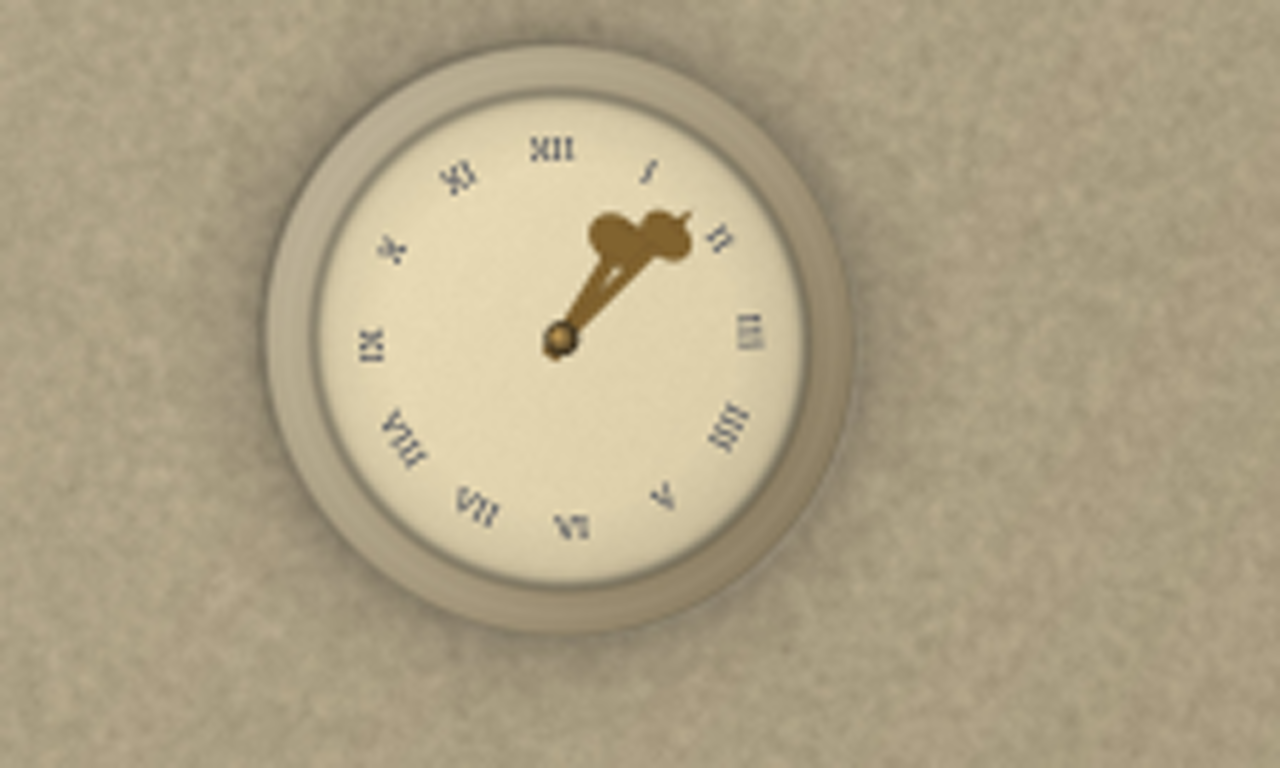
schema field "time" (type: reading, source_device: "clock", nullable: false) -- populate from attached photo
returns 1:08
